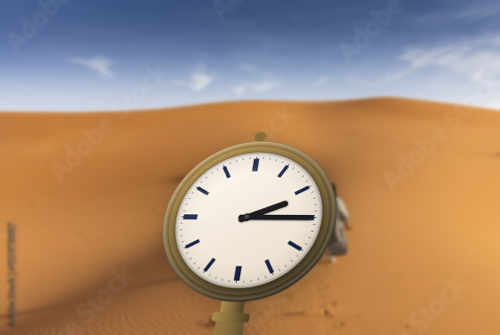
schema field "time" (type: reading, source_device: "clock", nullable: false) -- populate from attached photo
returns 2:15
